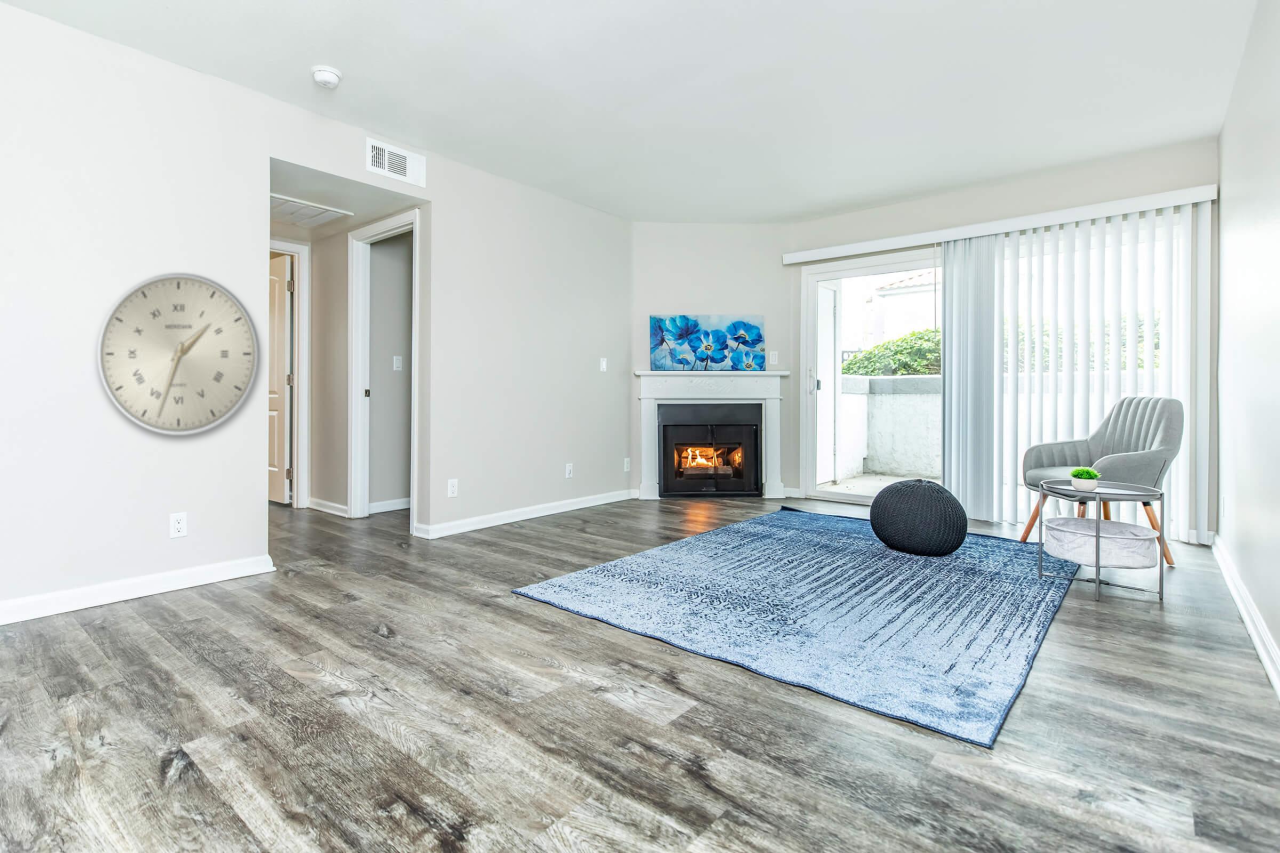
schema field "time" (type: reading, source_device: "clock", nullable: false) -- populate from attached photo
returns 1:33
